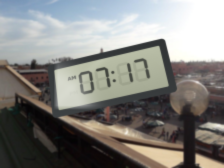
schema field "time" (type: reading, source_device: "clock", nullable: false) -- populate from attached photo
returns 7:17
